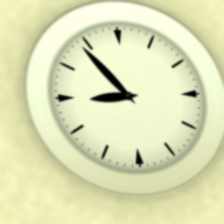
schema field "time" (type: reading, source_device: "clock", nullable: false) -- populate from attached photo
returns 8:54
